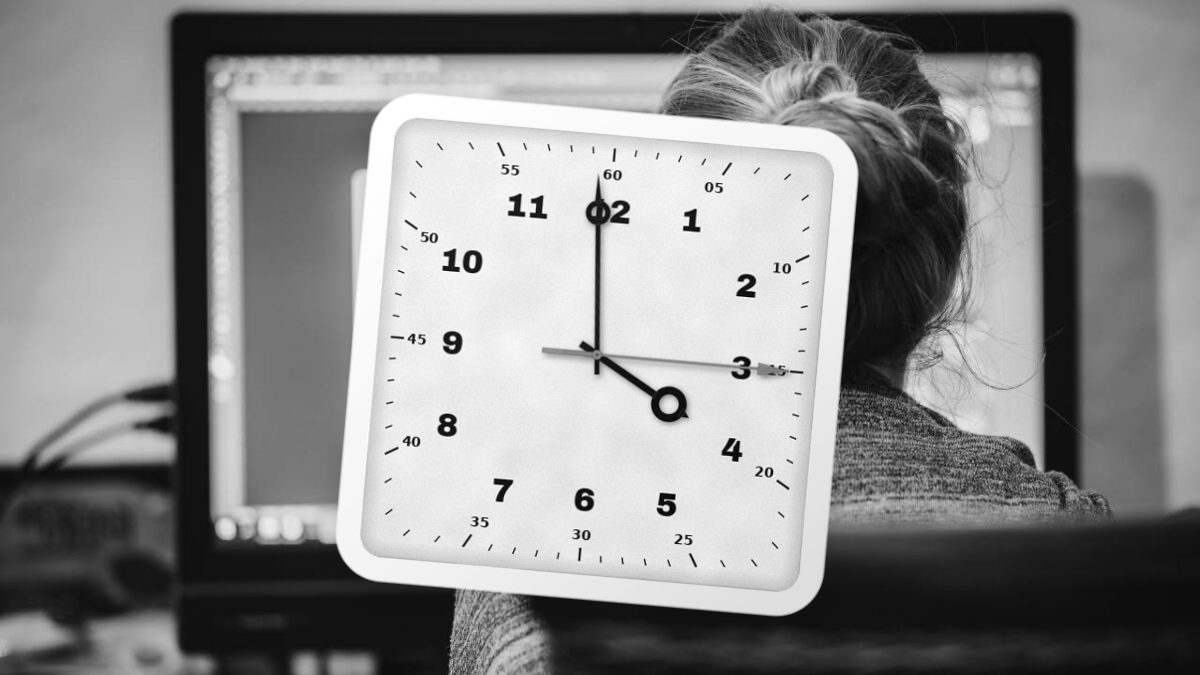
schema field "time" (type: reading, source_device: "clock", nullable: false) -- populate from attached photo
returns 3:59:15
